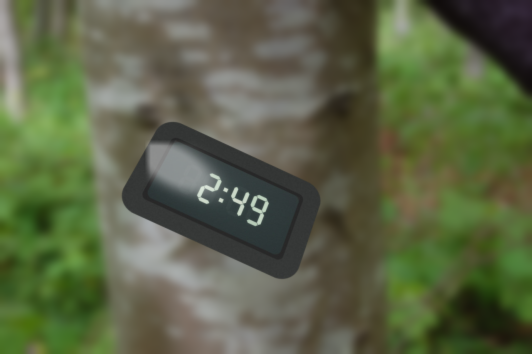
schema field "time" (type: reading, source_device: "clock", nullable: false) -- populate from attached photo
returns 2:49
